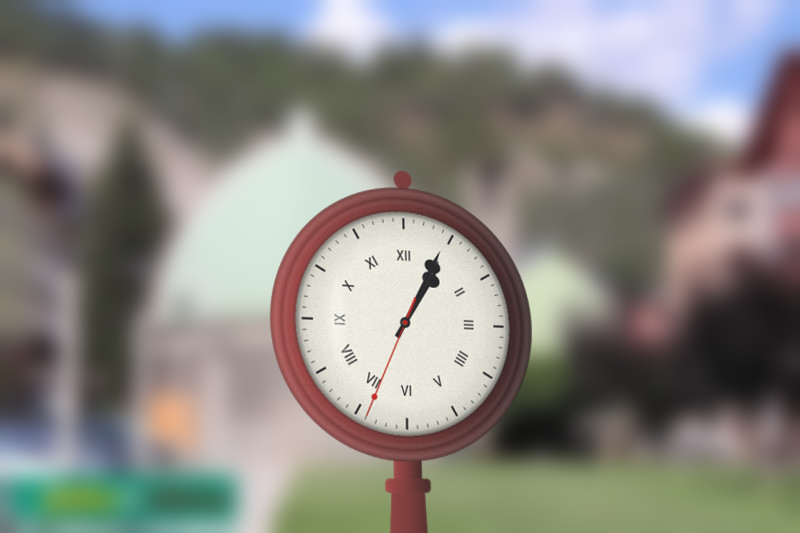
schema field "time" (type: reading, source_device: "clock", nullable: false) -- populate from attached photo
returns 1:04:34
